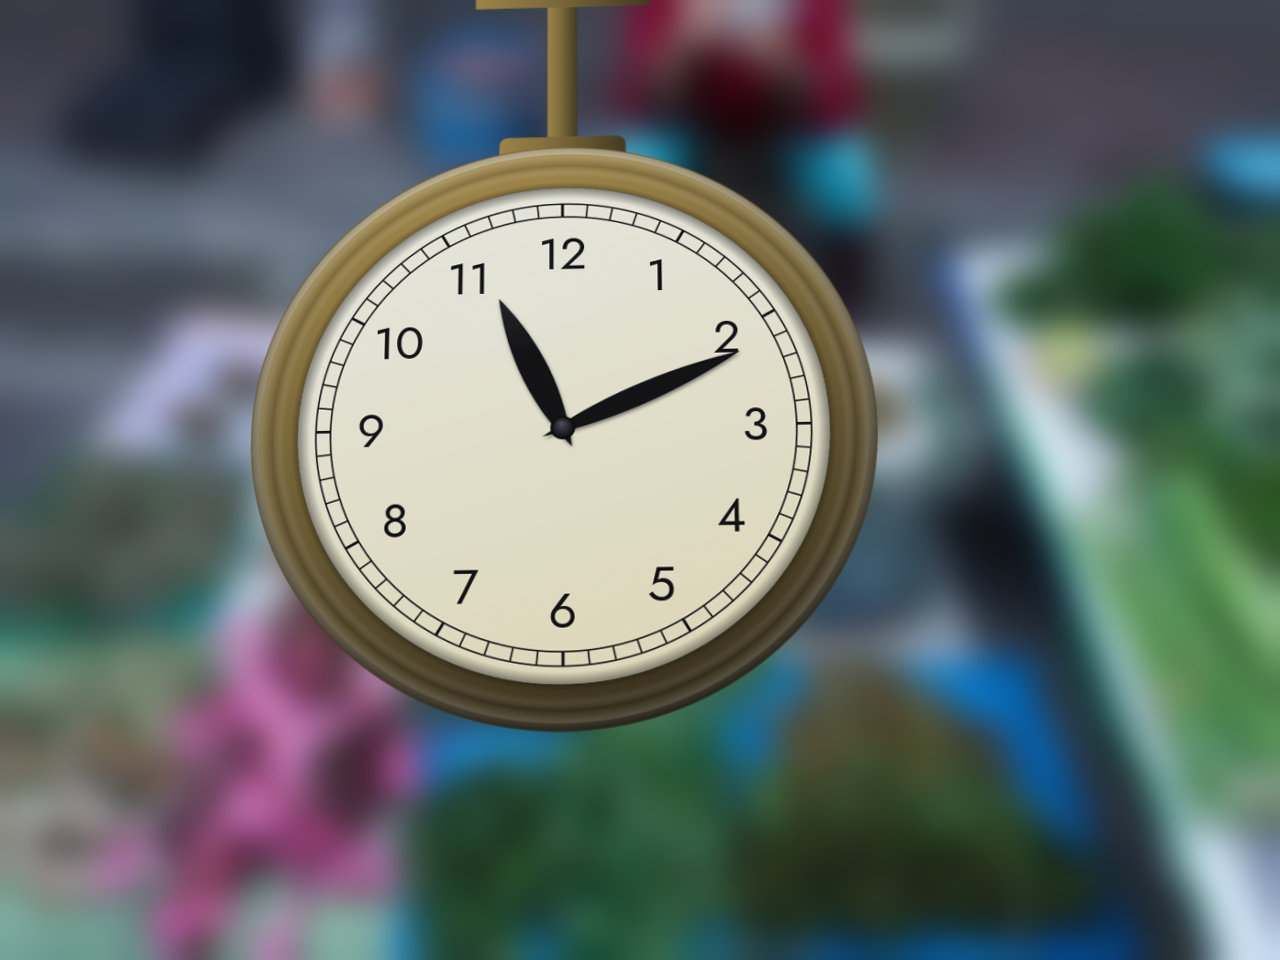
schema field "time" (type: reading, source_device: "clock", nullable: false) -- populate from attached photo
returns 11:11
